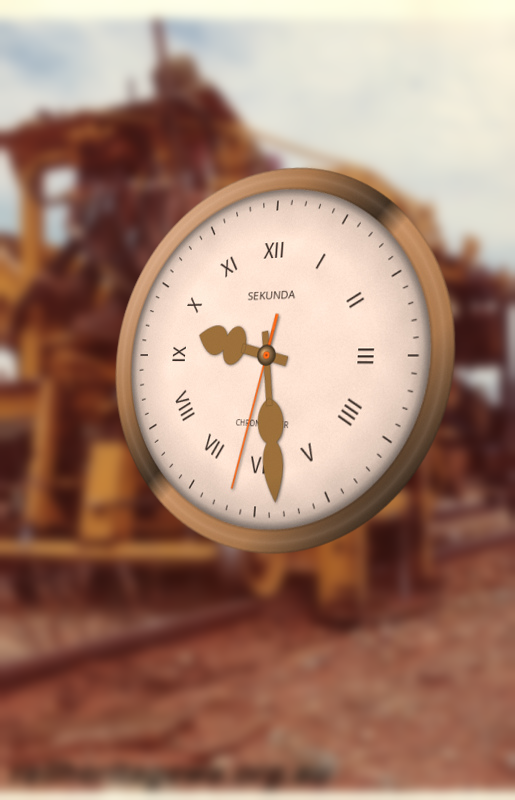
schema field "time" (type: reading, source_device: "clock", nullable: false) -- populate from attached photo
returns 9:28:32
